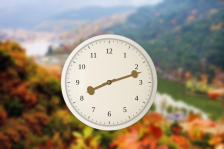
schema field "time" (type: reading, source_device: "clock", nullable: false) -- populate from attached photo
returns 8:12
